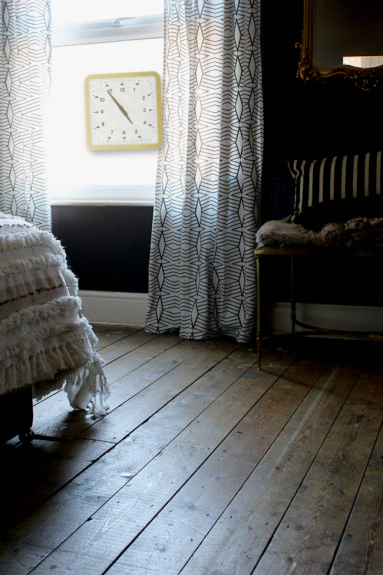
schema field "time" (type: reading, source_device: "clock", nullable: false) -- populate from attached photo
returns 4:54
